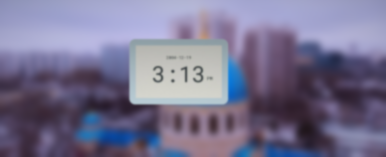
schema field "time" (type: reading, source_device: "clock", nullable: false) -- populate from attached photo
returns 3:13
